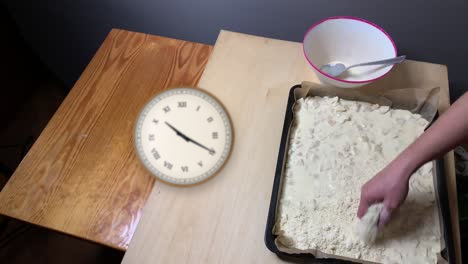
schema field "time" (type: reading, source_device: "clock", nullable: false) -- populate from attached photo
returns 10:20
